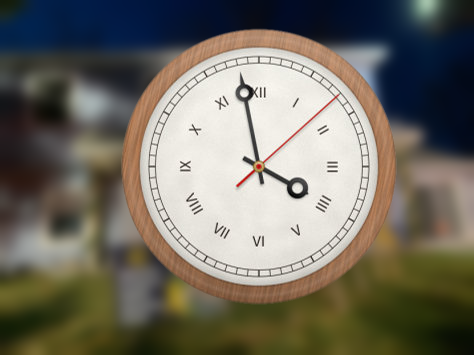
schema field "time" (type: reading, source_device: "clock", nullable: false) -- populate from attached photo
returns 3:58:08
